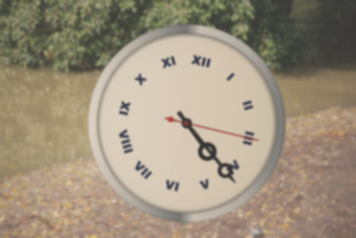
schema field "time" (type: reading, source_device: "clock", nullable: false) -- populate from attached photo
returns 4:21:15
